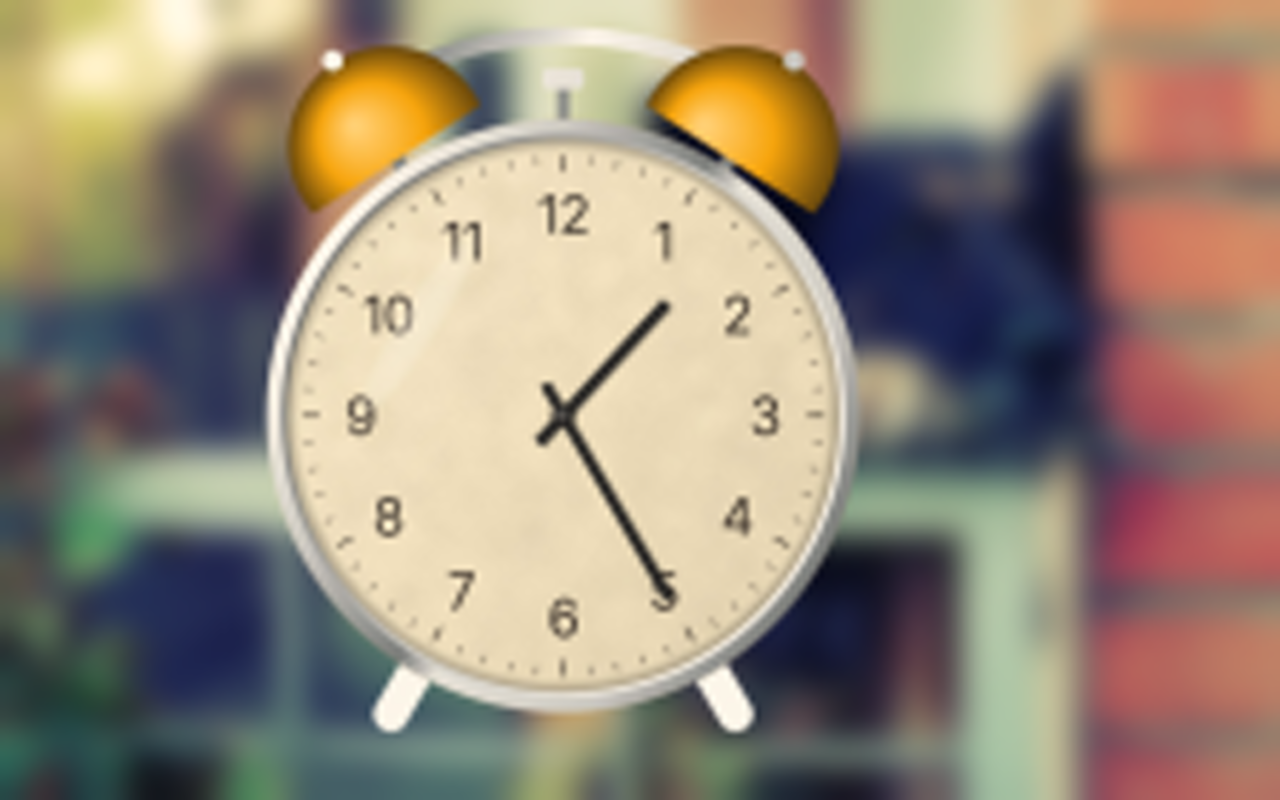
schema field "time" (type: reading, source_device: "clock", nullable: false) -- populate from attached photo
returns 1:25
